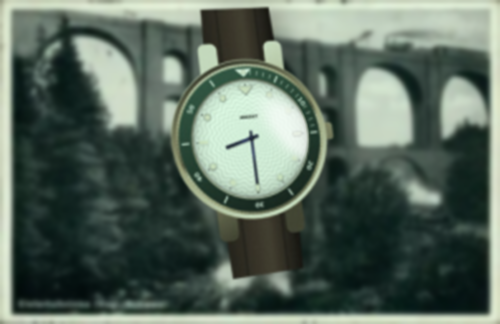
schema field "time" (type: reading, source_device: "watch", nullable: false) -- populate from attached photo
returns 8:30
